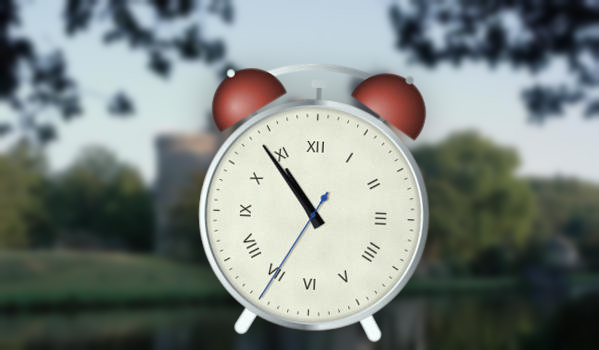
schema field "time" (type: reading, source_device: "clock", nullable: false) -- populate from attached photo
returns 10:53:35
